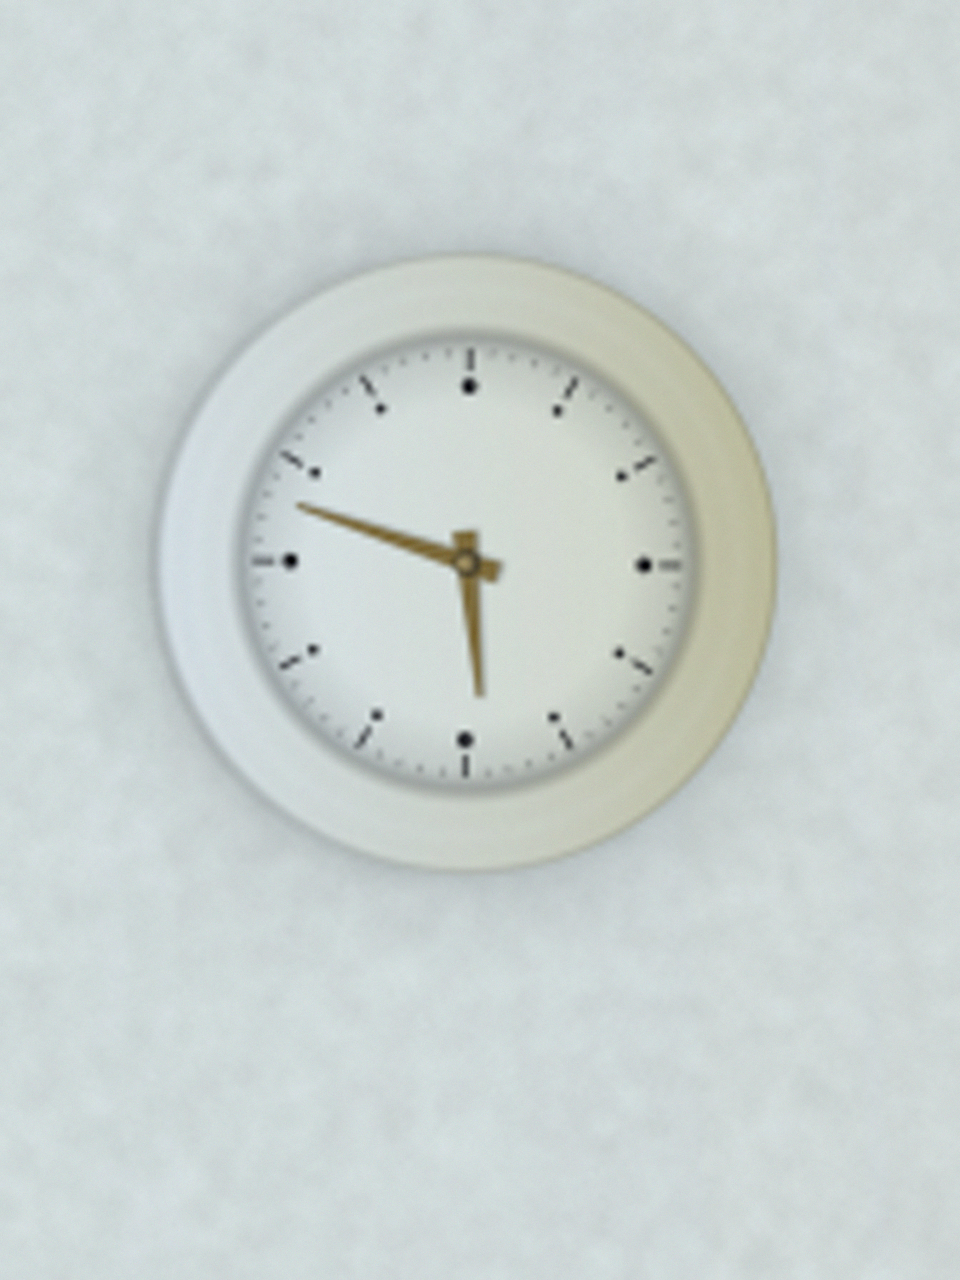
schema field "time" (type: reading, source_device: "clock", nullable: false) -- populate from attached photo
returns 5:48
